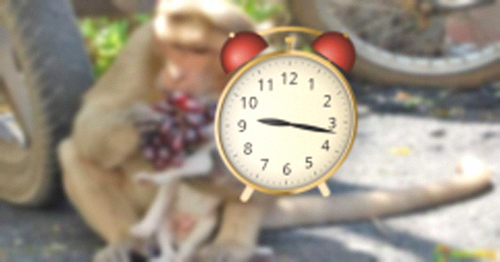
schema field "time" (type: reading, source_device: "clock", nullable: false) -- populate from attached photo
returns 9:17
